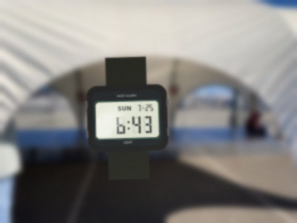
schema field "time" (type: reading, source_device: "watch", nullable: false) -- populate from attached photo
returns 6:43
